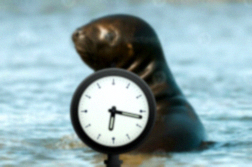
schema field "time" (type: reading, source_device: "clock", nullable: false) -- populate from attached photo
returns 6:17
